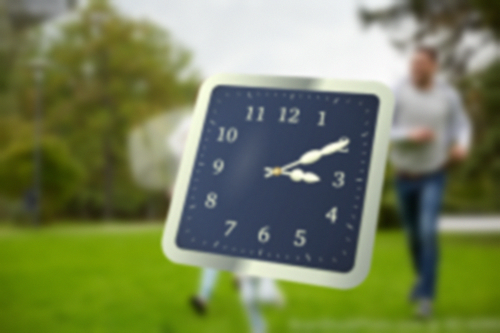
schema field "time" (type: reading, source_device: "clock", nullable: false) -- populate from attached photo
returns 3:10
